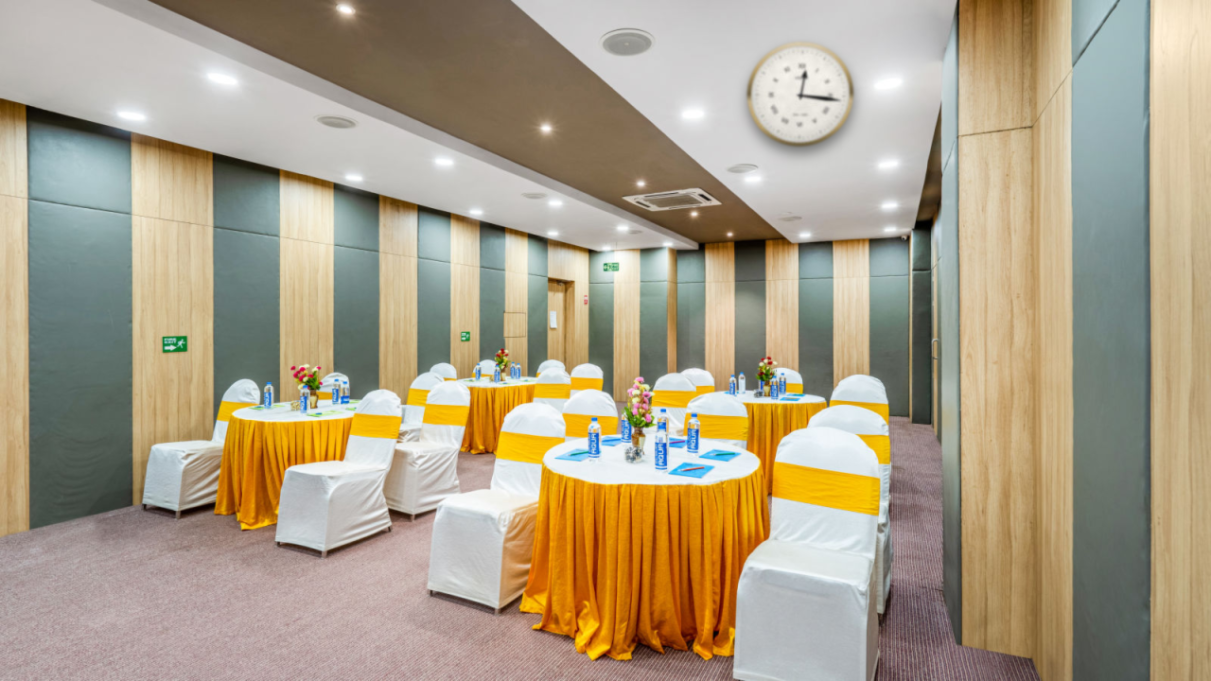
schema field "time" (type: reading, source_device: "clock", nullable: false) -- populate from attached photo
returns 12:16
